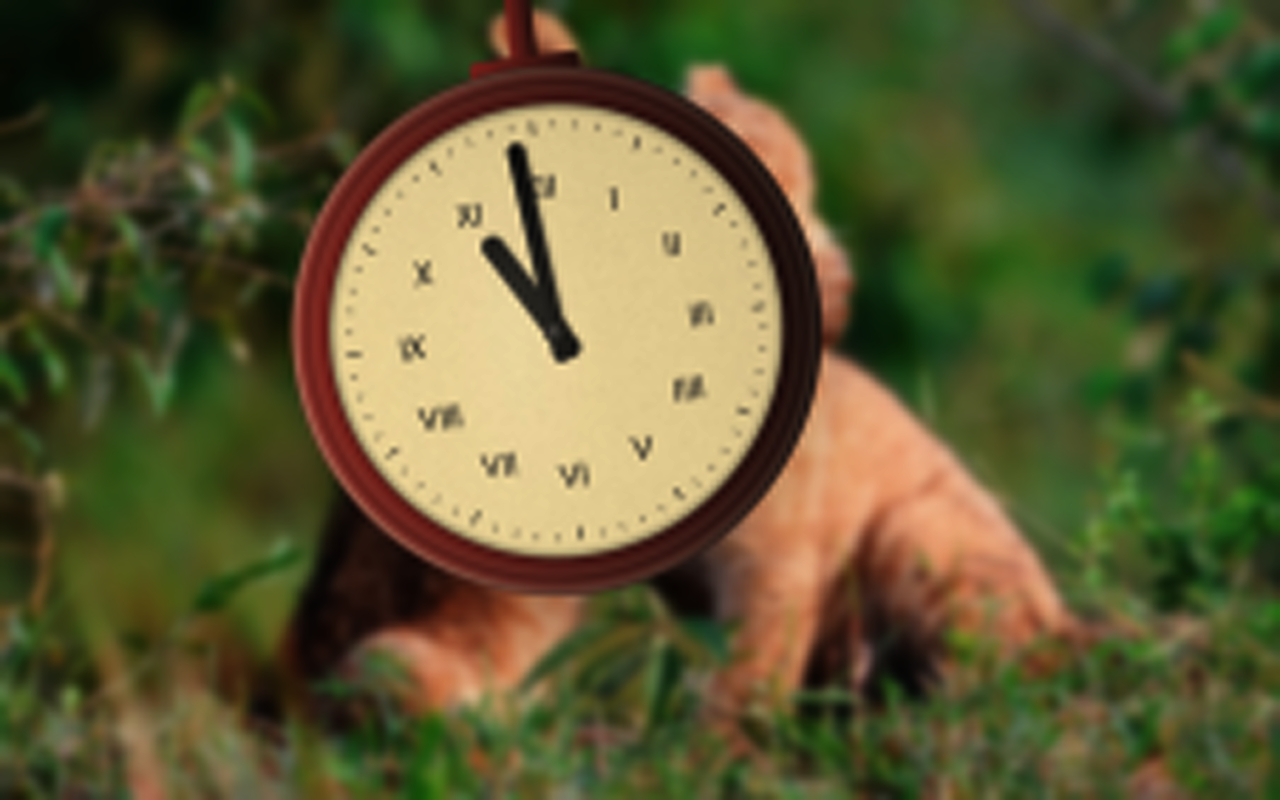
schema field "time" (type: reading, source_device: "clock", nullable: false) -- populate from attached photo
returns 10:59
